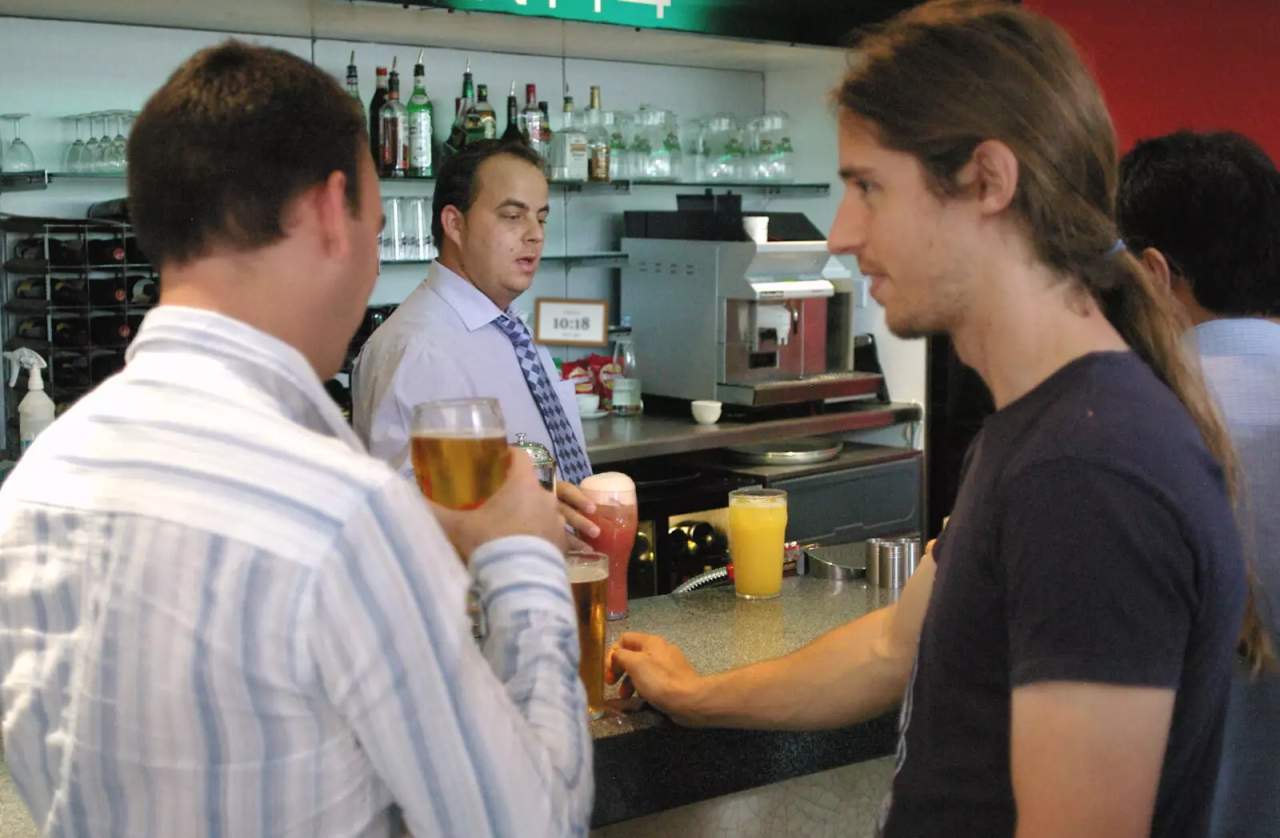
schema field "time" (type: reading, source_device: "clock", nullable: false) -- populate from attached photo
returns 10:18
